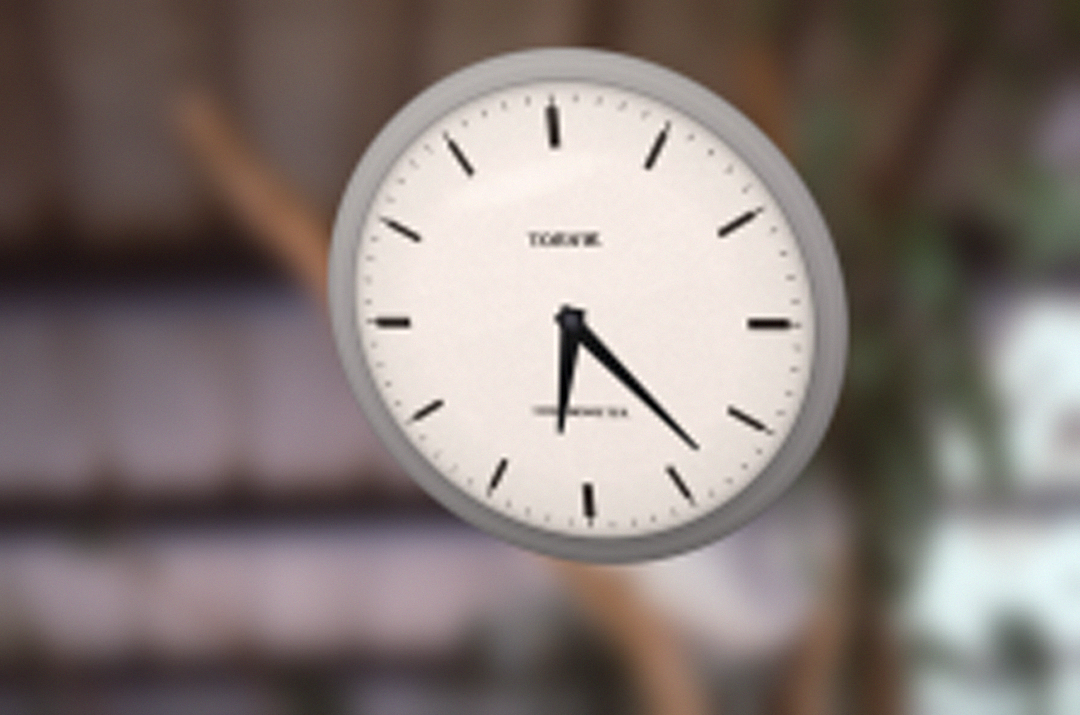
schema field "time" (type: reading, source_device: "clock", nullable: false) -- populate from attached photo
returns 6:23
